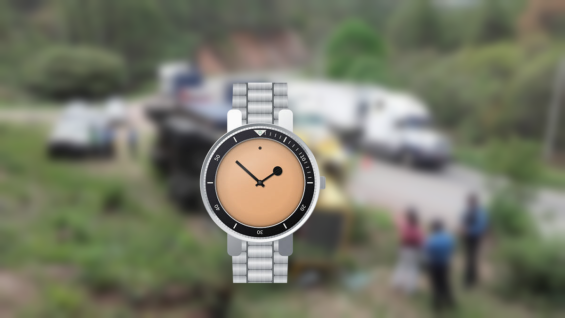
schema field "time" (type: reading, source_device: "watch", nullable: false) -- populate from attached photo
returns 1:52
